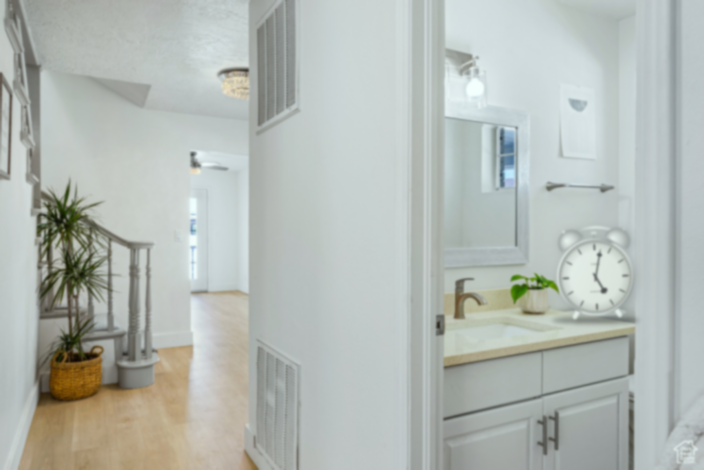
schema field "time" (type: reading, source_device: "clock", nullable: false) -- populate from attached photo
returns 5:02
